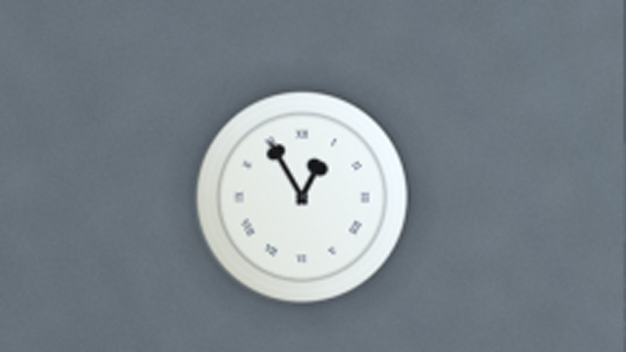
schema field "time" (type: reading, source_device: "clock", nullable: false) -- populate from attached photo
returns 12:55
